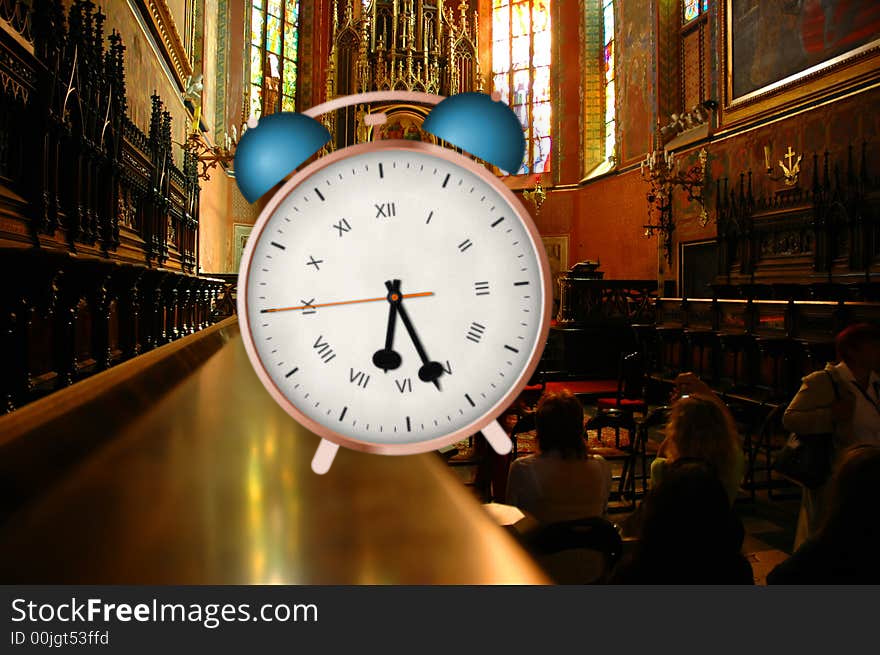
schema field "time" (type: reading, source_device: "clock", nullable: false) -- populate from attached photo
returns 6:26:45
